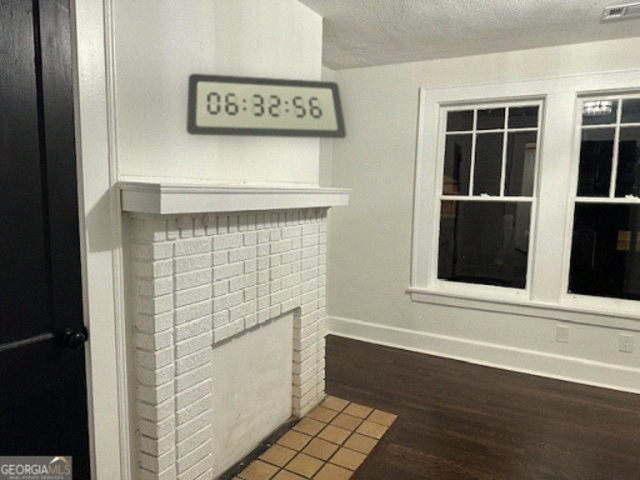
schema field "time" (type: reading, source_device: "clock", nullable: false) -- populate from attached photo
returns 6:32:56
